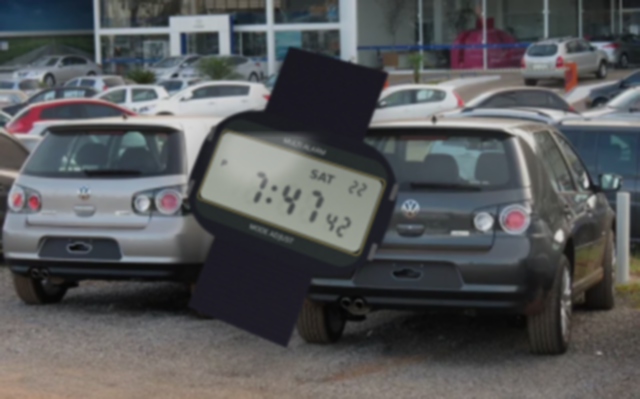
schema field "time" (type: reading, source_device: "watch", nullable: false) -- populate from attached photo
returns 7:47:42
